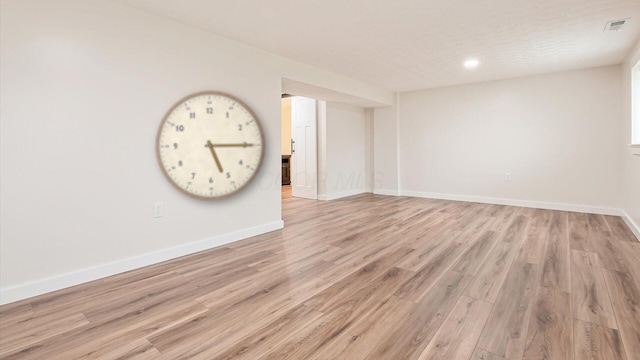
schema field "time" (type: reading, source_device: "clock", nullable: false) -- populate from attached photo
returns 5:15
